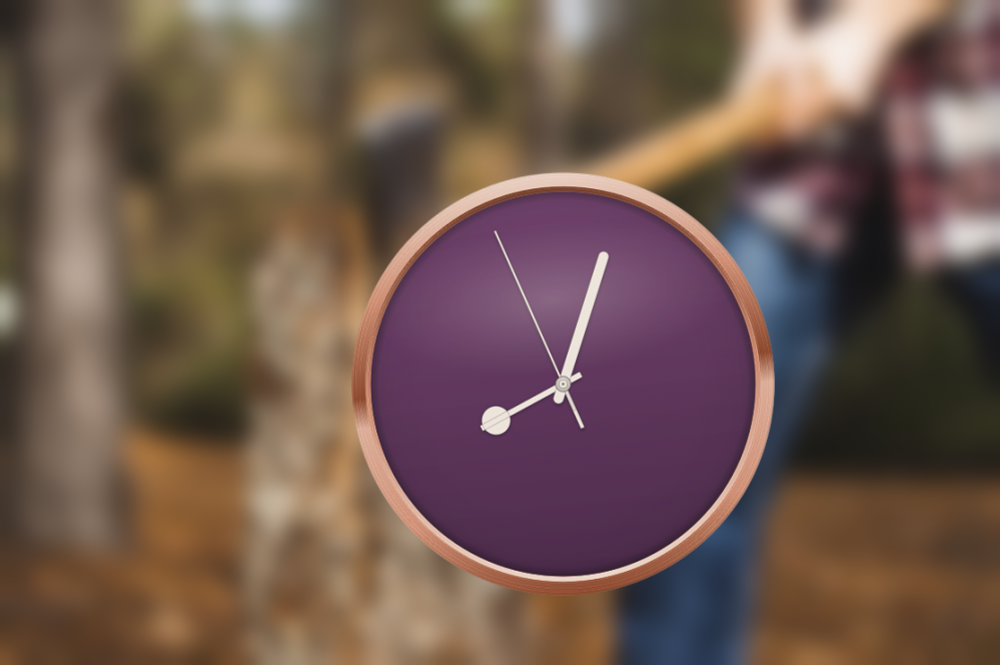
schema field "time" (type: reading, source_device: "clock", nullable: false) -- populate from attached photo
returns 8:02:56
